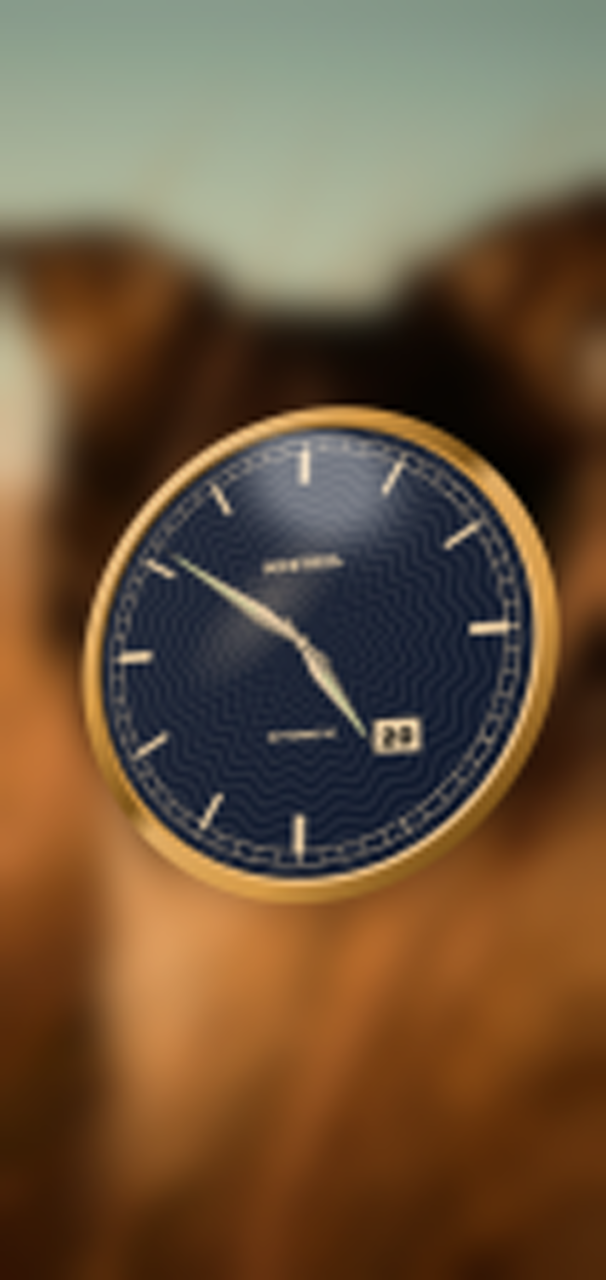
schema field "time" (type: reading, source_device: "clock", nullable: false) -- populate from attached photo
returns 4:51
